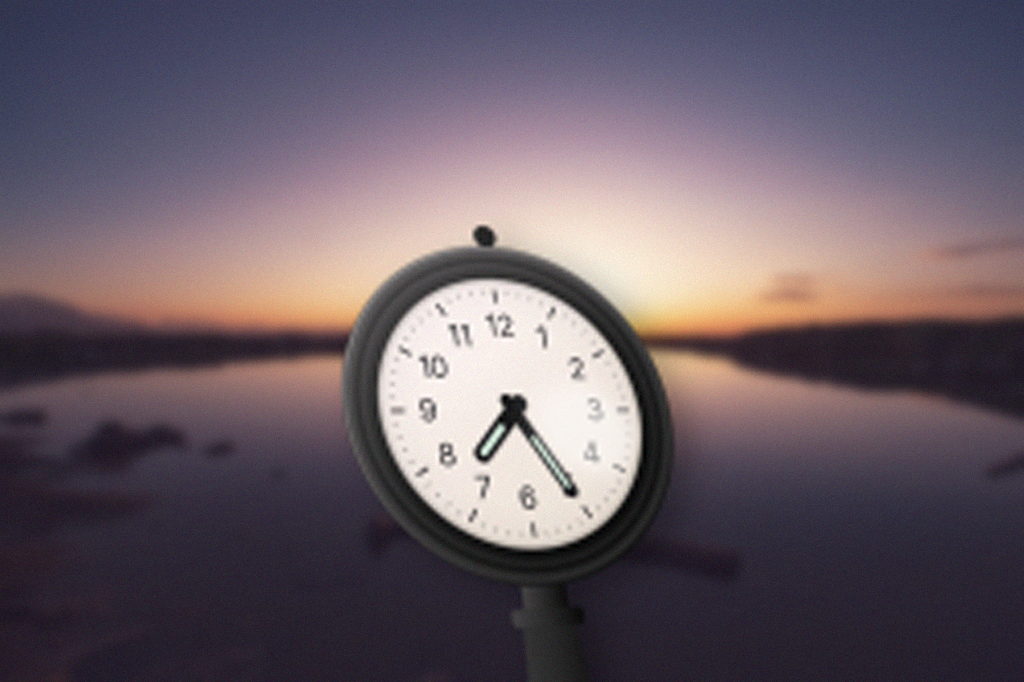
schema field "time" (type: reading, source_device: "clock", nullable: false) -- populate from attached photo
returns 7:25
